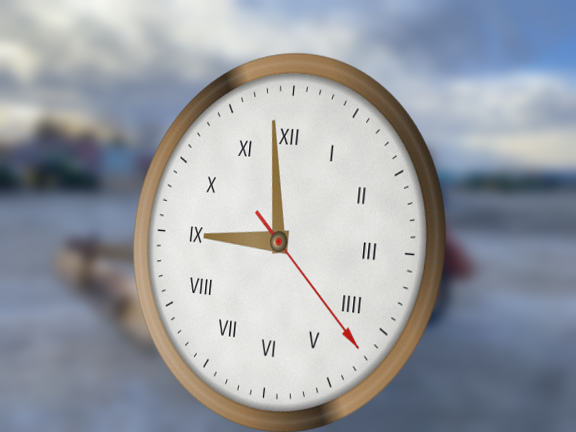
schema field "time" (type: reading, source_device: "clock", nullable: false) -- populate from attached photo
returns 8:58:22
